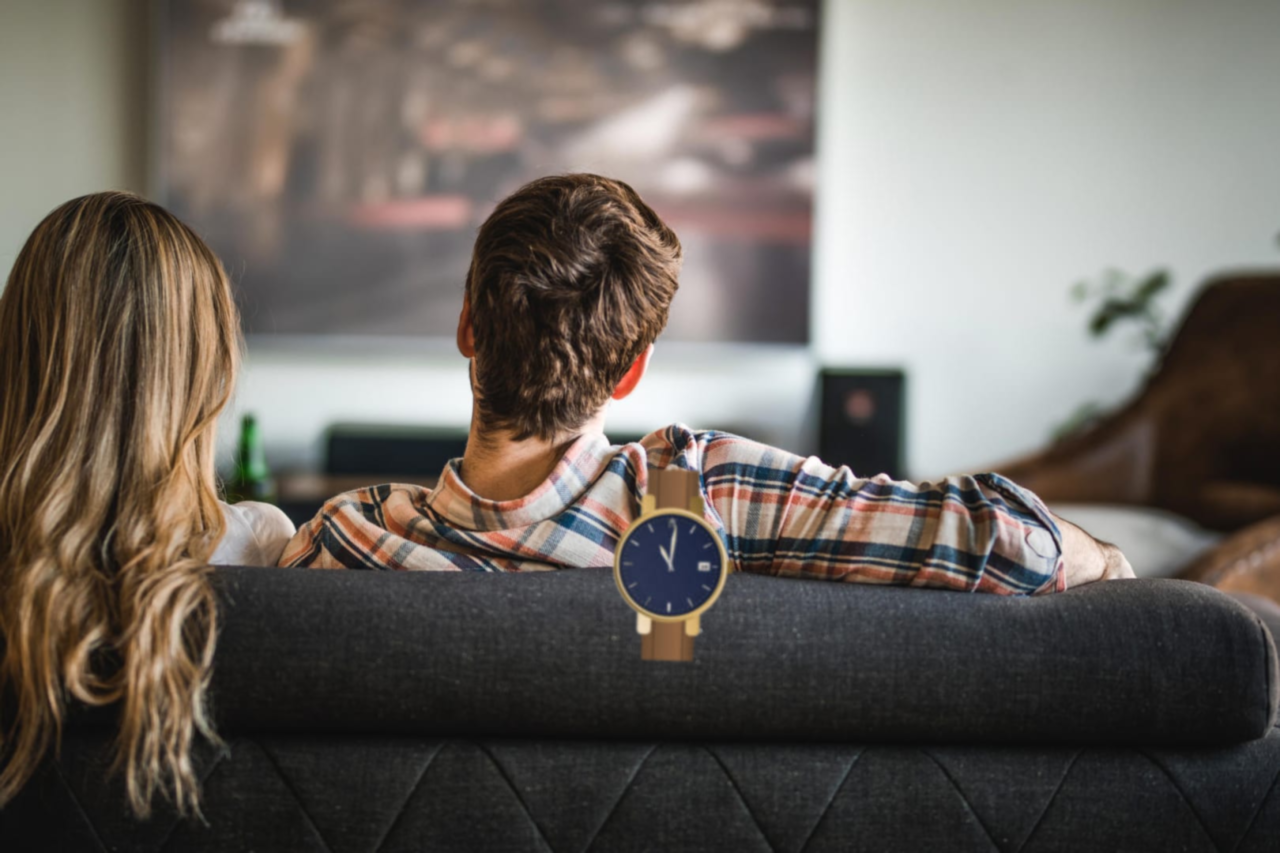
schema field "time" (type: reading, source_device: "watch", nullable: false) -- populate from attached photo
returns 11:01
